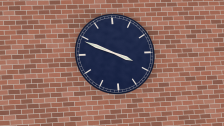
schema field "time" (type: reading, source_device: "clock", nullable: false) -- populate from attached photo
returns 3:49
